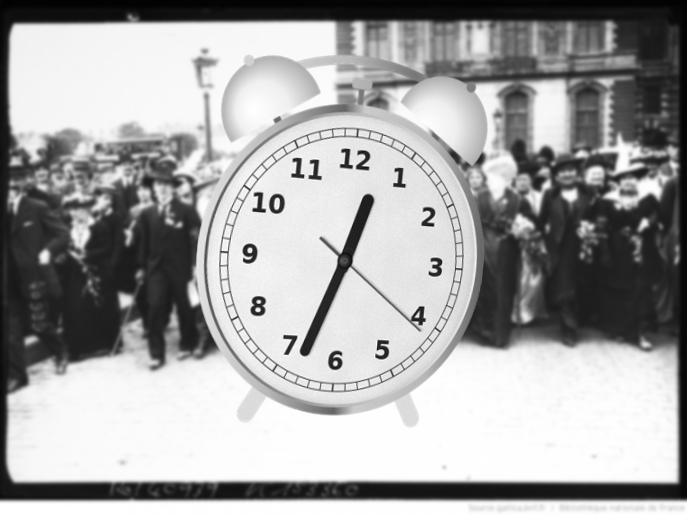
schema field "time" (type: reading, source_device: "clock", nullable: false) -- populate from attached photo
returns 12:33:21
